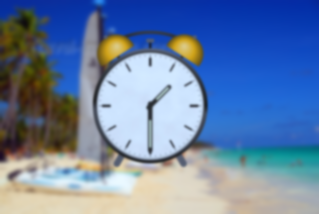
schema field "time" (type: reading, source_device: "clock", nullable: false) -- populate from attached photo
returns 1:30
